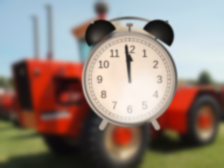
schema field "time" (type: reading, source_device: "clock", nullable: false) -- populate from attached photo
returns 11:59
